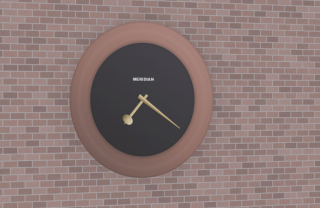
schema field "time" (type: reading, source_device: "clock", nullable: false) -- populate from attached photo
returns 7:21
